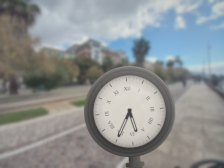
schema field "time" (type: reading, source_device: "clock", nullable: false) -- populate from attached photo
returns 5:35
